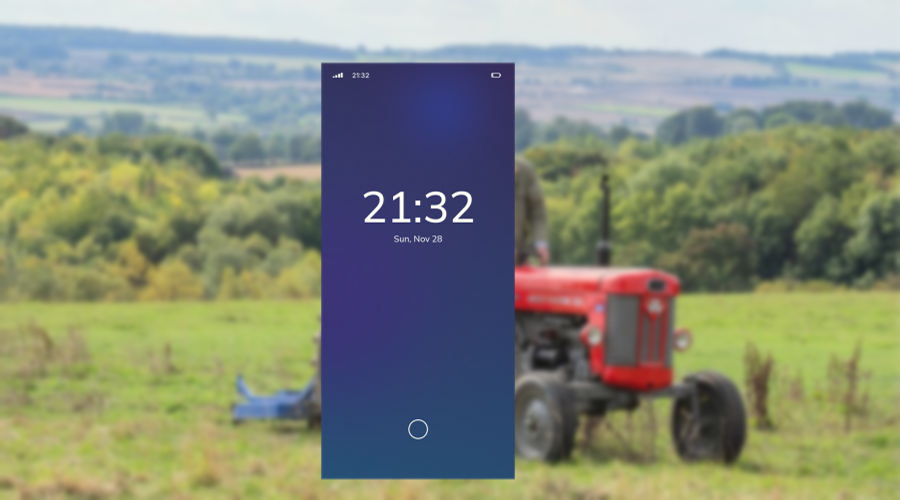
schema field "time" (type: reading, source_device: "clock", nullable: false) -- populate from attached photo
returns 21:32
